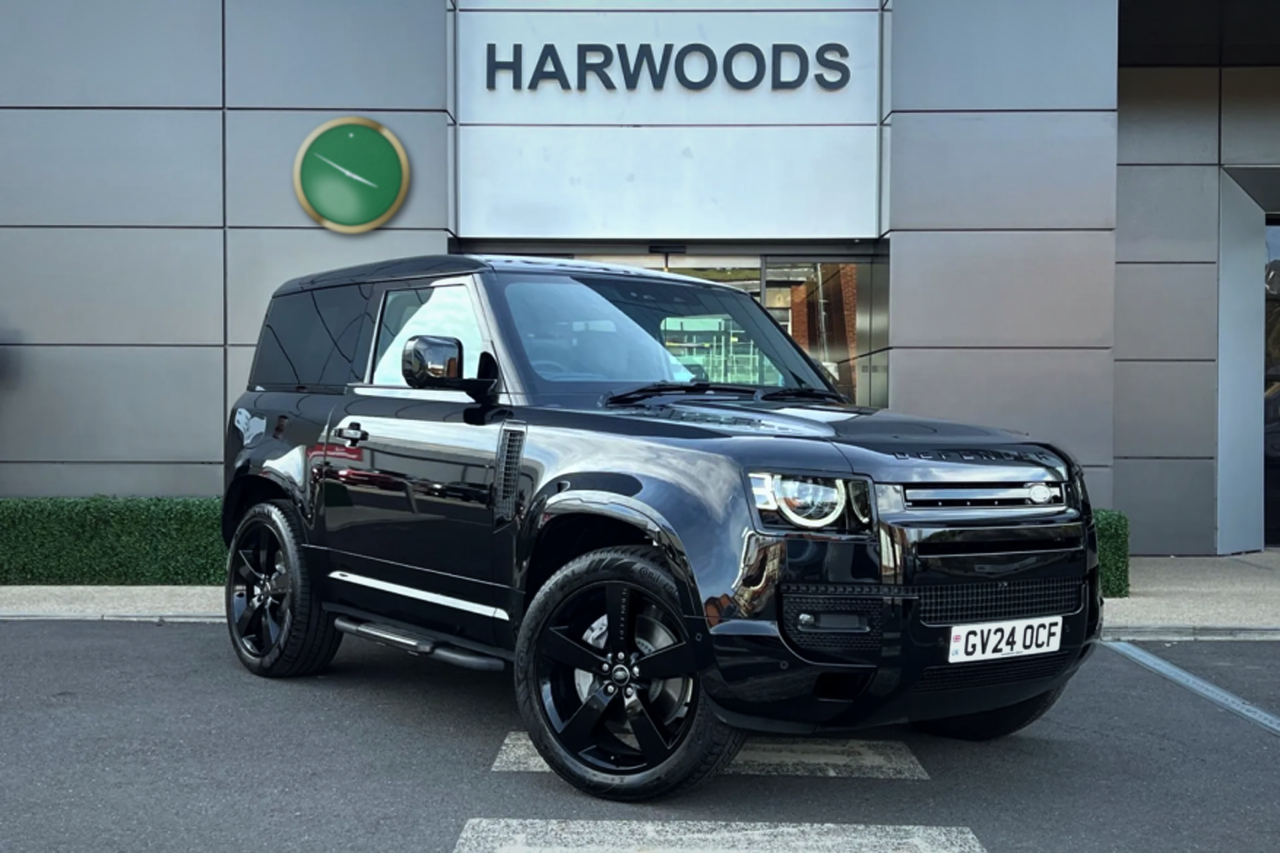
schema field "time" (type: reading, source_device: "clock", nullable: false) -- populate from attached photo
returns 3:50
